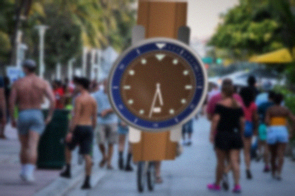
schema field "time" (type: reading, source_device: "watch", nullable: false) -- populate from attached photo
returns 5:32
